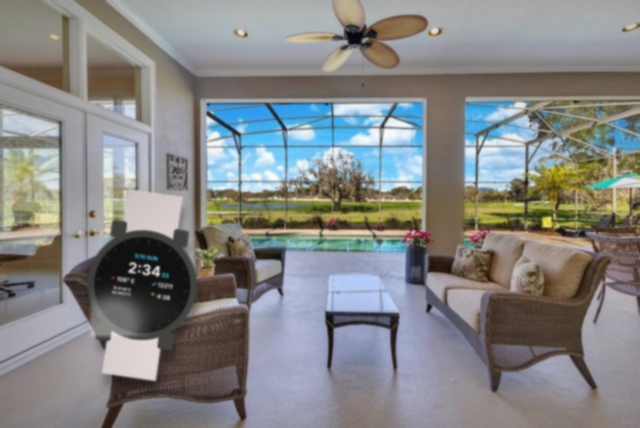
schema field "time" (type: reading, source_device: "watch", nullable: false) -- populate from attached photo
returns 2:34
